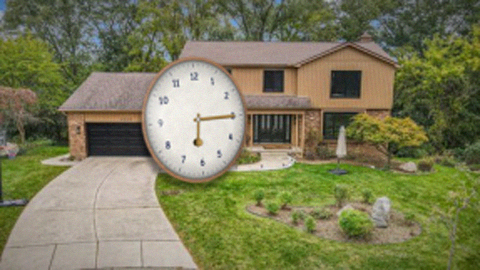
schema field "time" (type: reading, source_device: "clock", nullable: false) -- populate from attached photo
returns 6:15
